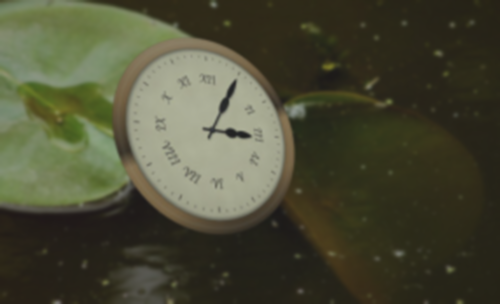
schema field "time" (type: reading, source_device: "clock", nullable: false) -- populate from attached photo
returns 3:05
